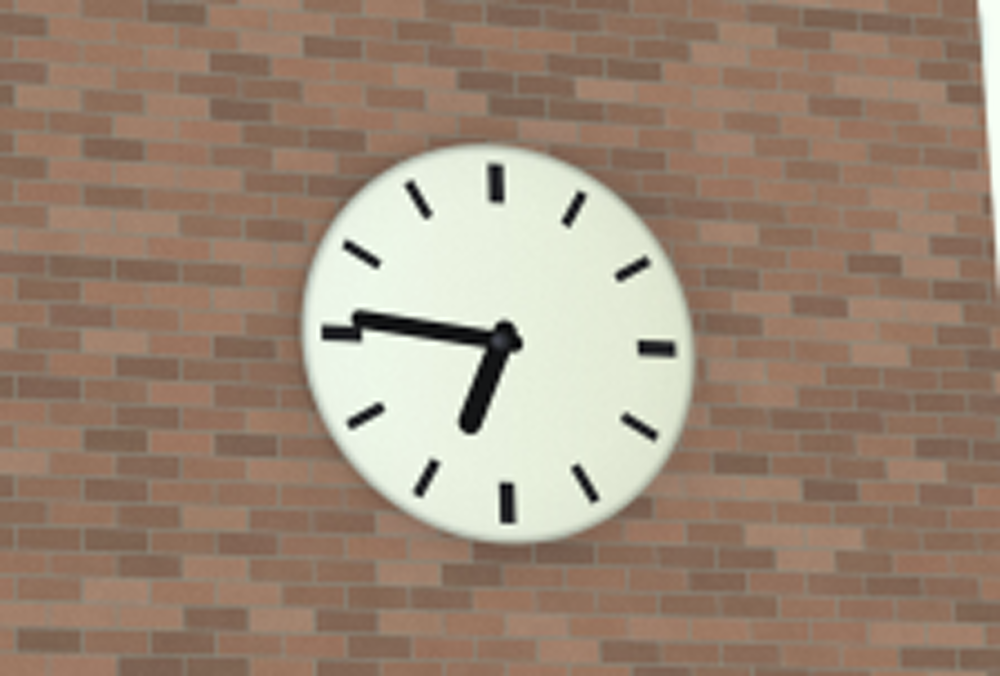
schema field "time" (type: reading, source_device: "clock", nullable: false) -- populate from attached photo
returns 6:46
